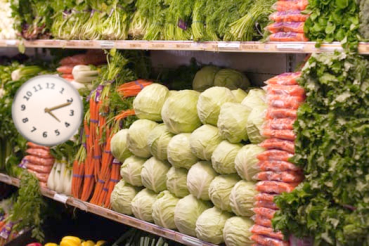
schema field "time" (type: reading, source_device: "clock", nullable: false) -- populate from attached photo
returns 4:11
